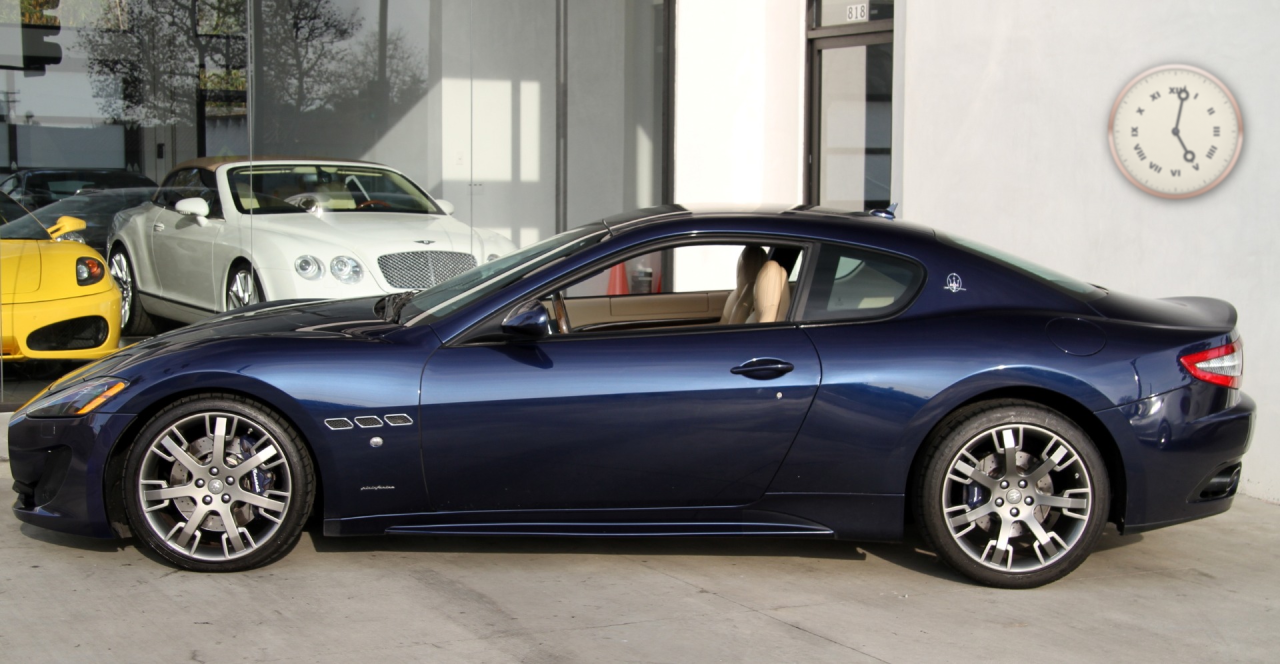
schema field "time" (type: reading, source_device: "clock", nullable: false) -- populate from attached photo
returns 5:02
